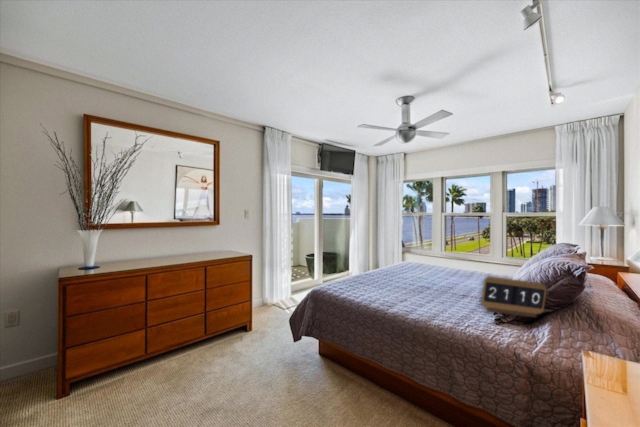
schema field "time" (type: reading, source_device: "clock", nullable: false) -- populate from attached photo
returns 21:10
